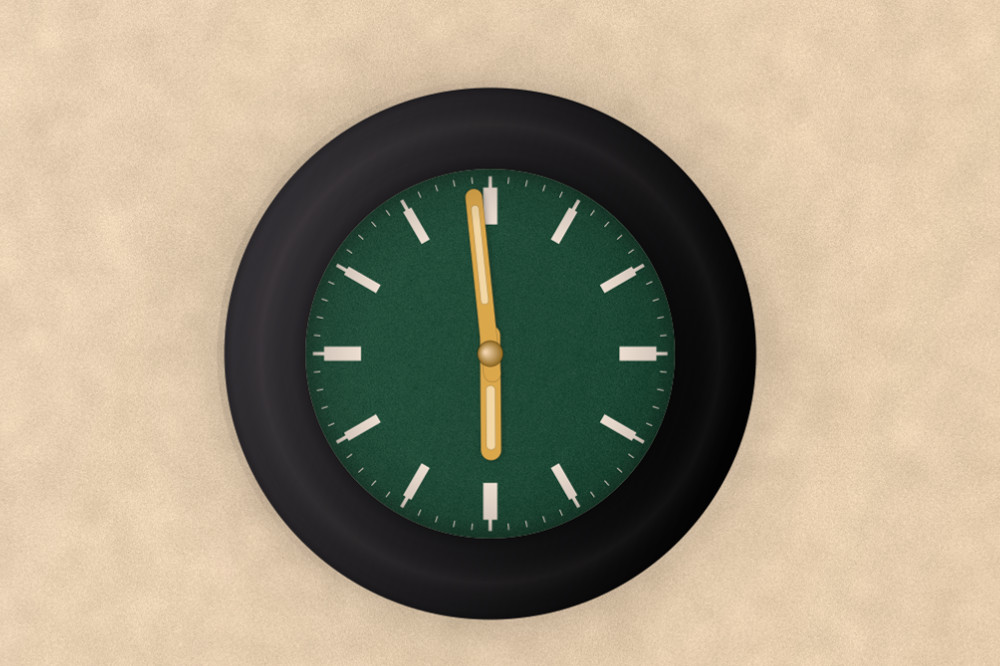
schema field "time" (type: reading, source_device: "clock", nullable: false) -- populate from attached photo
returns 5:59
